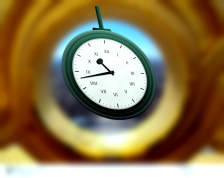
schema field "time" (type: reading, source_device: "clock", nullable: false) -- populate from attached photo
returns 10:43
